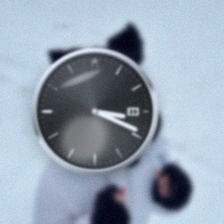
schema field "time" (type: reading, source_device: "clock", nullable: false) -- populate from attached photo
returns 3:19
